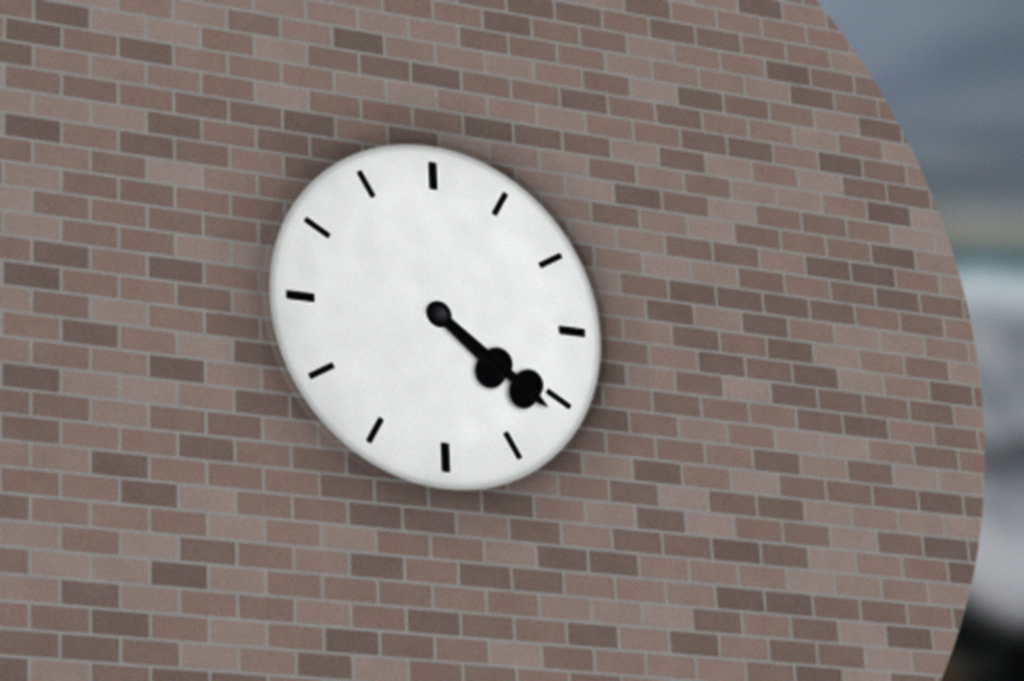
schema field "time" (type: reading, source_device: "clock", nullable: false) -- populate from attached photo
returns 4:21
